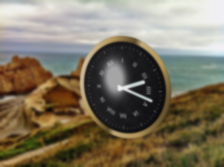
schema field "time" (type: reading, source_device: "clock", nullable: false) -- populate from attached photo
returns 3:23
